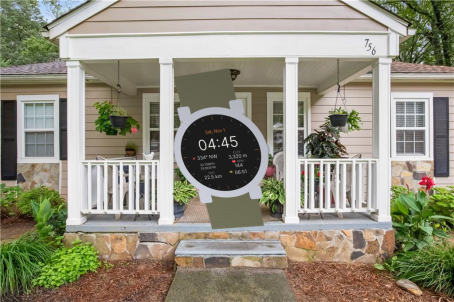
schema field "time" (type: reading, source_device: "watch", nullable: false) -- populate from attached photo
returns 4:45
